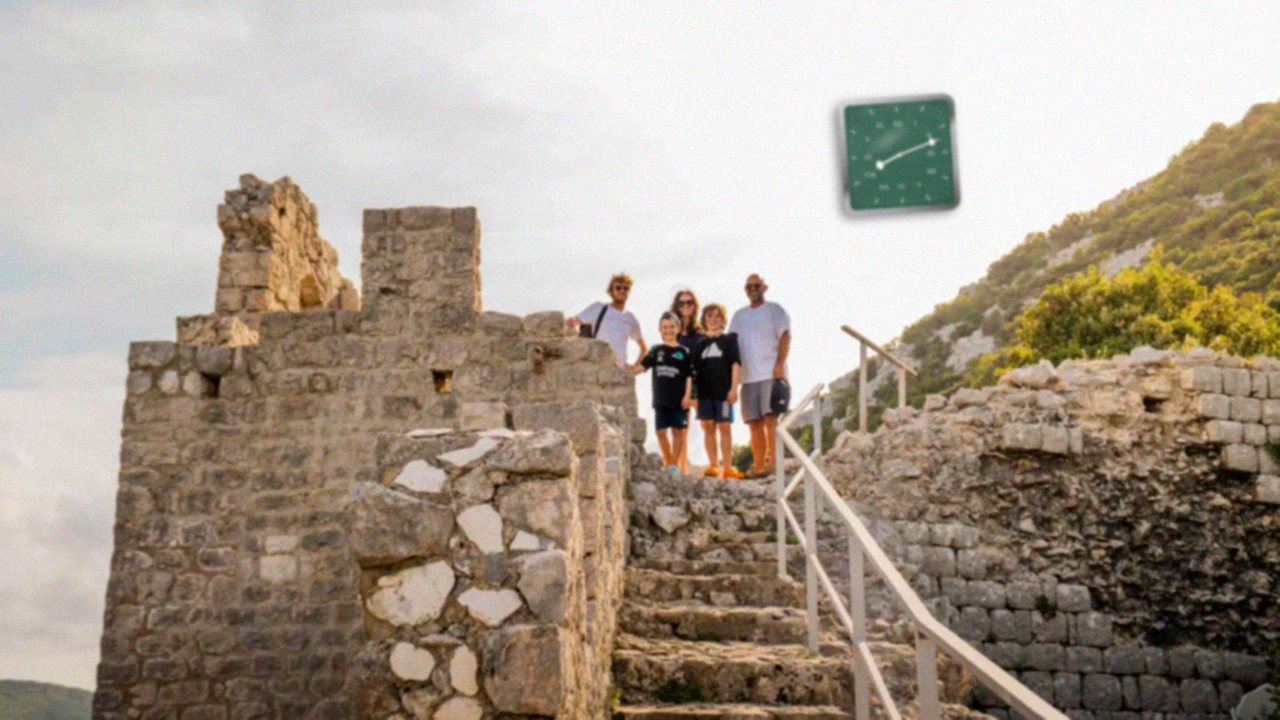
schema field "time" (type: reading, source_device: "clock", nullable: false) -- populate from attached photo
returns 8:12
